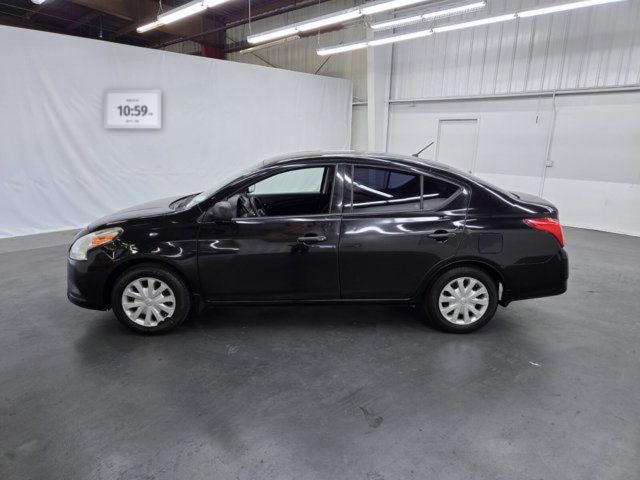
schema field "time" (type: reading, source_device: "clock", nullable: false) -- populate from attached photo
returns 10:59
